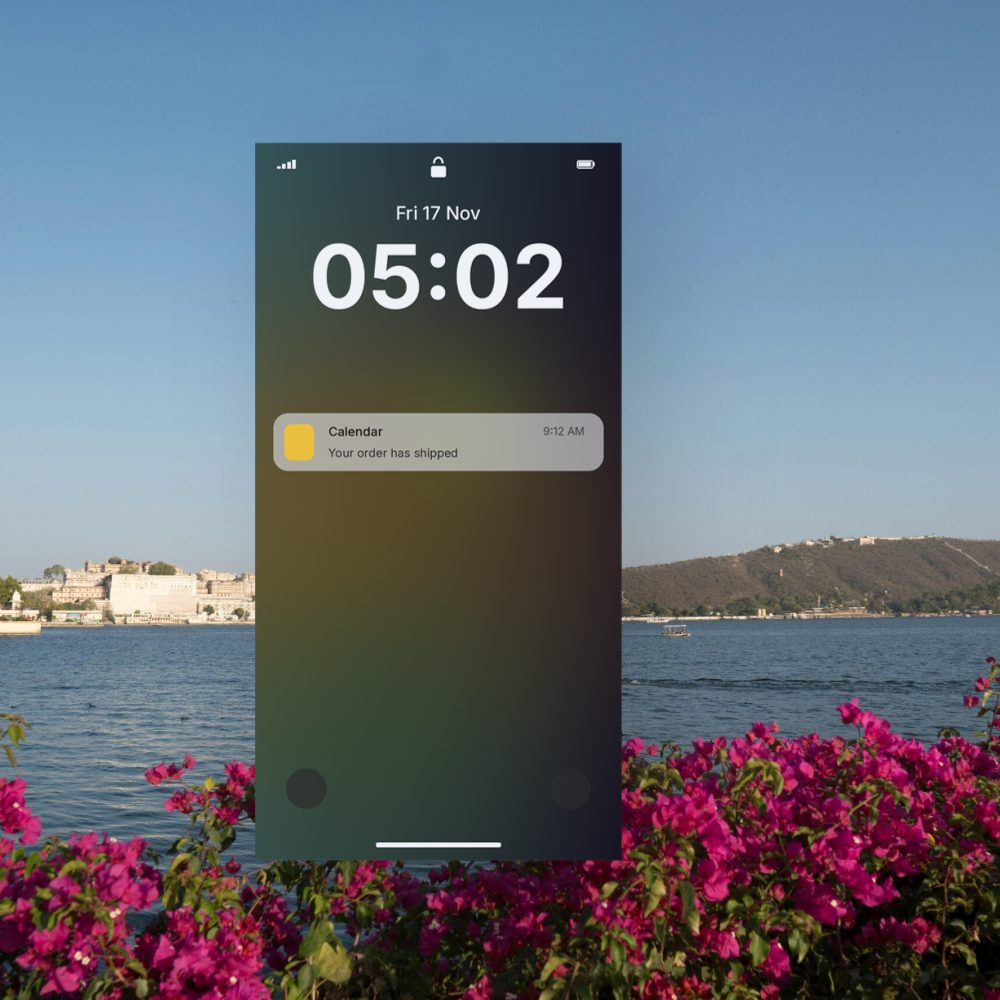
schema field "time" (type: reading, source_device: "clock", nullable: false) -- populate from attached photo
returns 5:02
